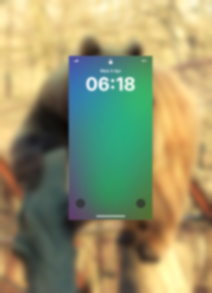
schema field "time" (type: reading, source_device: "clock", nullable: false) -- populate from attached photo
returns 6:18
